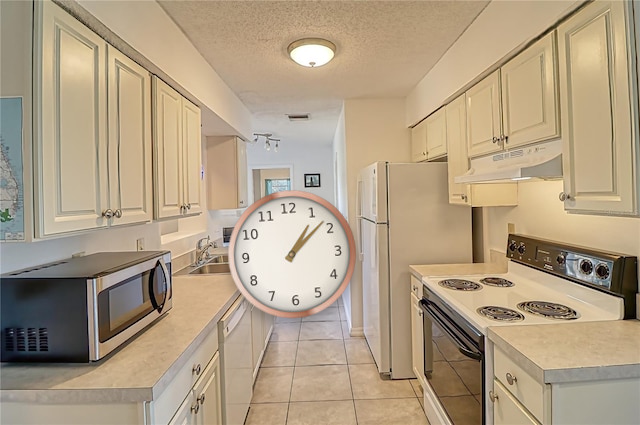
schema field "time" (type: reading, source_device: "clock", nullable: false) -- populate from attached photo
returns 1:08
